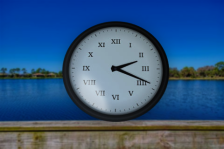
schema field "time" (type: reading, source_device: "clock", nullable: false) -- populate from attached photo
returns 2:19
